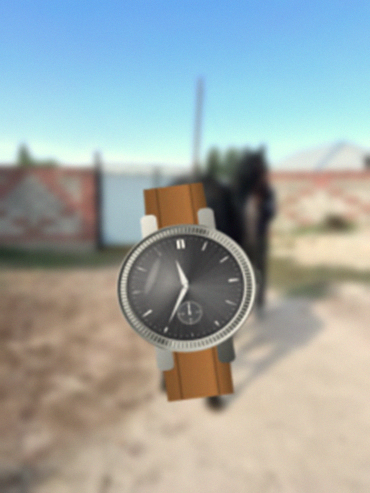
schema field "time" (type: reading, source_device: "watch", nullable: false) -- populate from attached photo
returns 11:35
